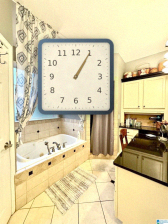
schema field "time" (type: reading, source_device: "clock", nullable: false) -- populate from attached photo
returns 1:05
